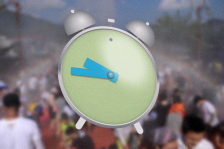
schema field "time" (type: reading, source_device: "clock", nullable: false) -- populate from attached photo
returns 9:45
